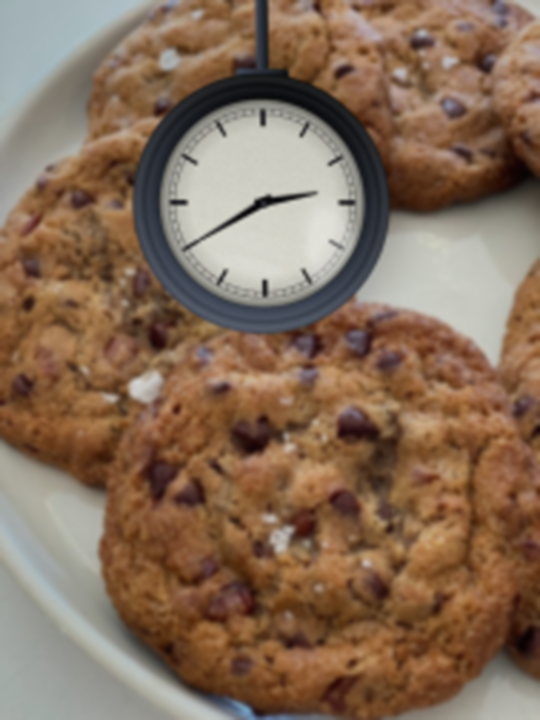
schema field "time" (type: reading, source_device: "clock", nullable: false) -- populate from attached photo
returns 2:40
